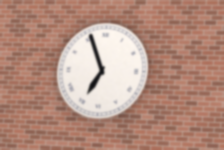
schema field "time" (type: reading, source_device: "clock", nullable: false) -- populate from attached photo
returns 6:56
